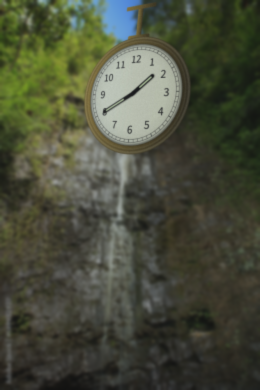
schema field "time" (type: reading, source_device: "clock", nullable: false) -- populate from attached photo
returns 1:40
